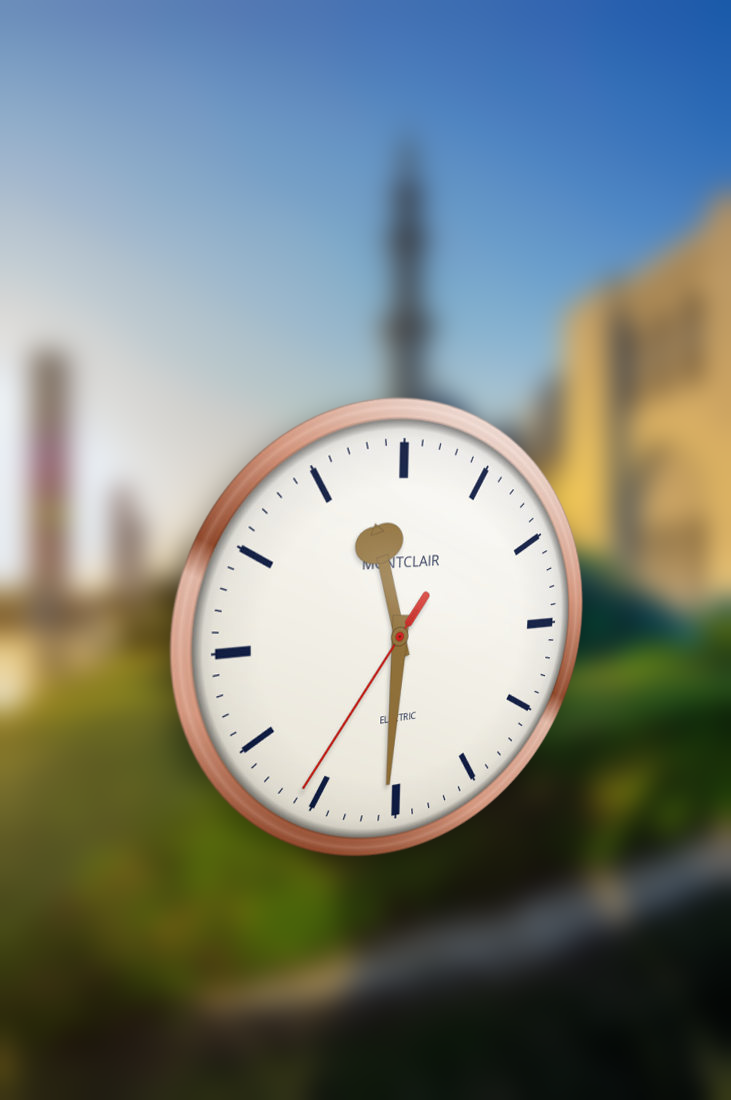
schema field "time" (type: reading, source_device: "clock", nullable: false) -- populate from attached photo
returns 11:30:36
